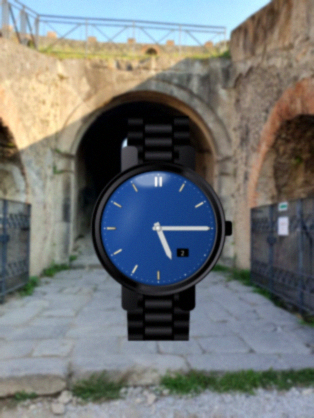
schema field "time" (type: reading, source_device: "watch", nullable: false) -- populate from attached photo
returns 5:15
